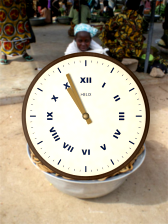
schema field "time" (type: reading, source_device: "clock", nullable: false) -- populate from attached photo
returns 10:56
